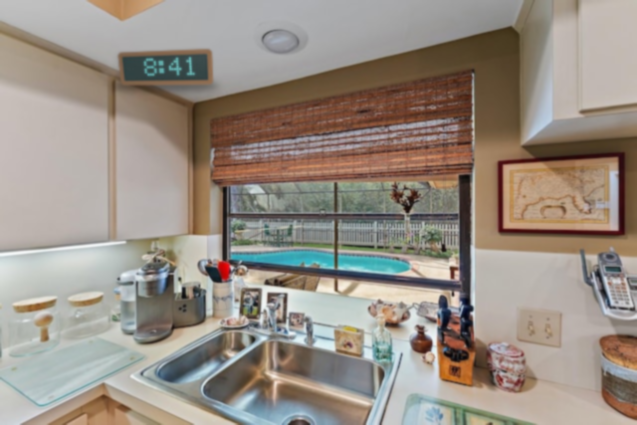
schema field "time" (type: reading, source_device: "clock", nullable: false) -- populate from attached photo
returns 8:41
